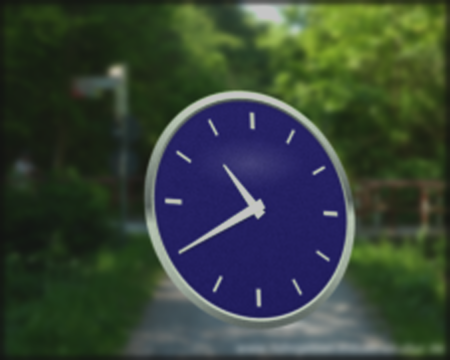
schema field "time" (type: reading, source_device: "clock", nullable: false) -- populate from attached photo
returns 10:40
